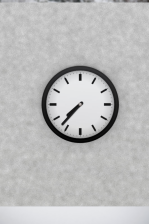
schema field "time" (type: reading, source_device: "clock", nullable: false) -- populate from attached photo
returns 7:37
